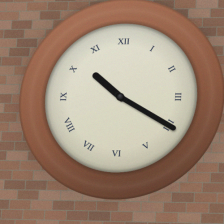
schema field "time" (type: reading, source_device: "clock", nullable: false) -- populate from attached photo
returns 10:20
